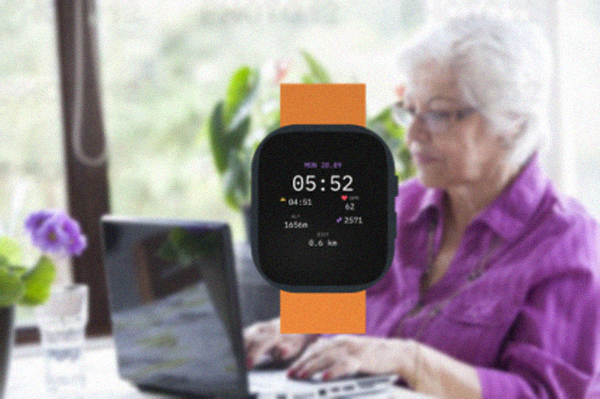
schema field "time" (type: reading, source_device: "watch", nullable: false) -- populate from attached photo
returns 5:52
